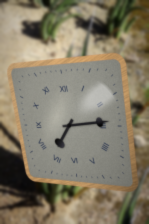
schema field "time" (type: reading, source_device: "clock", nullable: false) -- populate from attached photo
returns 7:14
